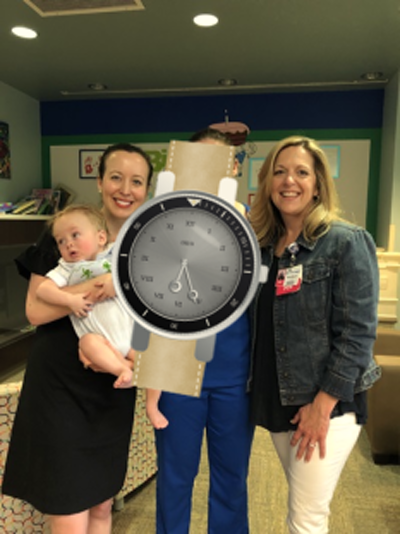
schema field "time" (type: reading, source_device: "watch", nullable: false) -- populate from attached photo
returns 6:26
